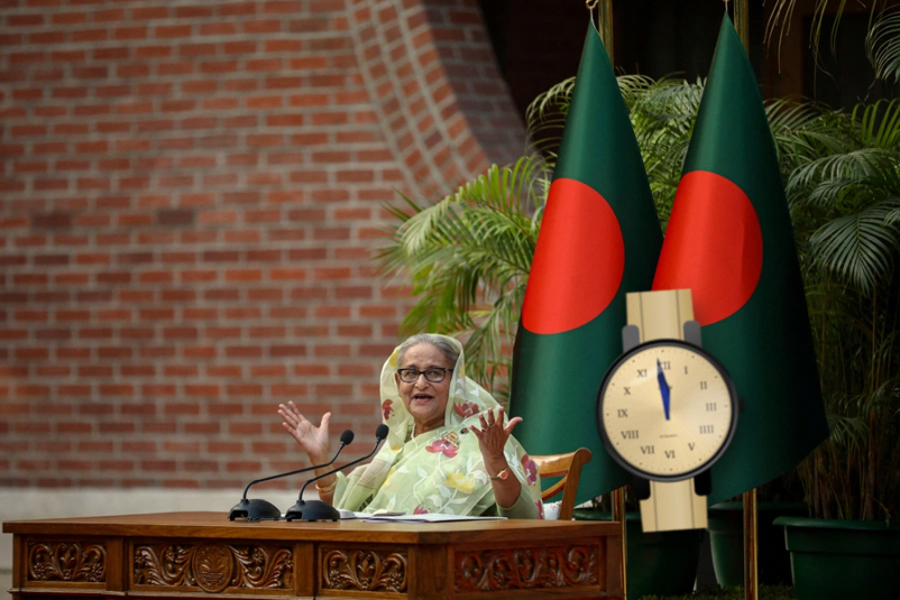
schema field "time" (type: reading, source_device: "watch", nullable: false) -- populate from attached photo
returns 11:59
